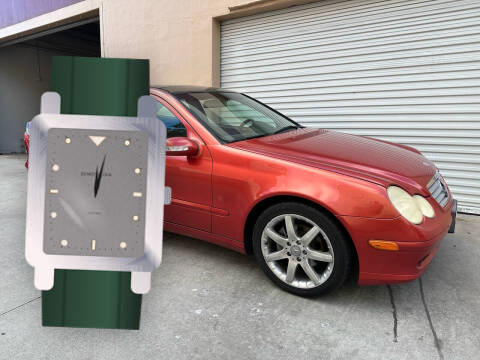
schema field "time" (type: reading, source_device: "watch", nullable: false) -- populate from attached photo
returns 12:02
